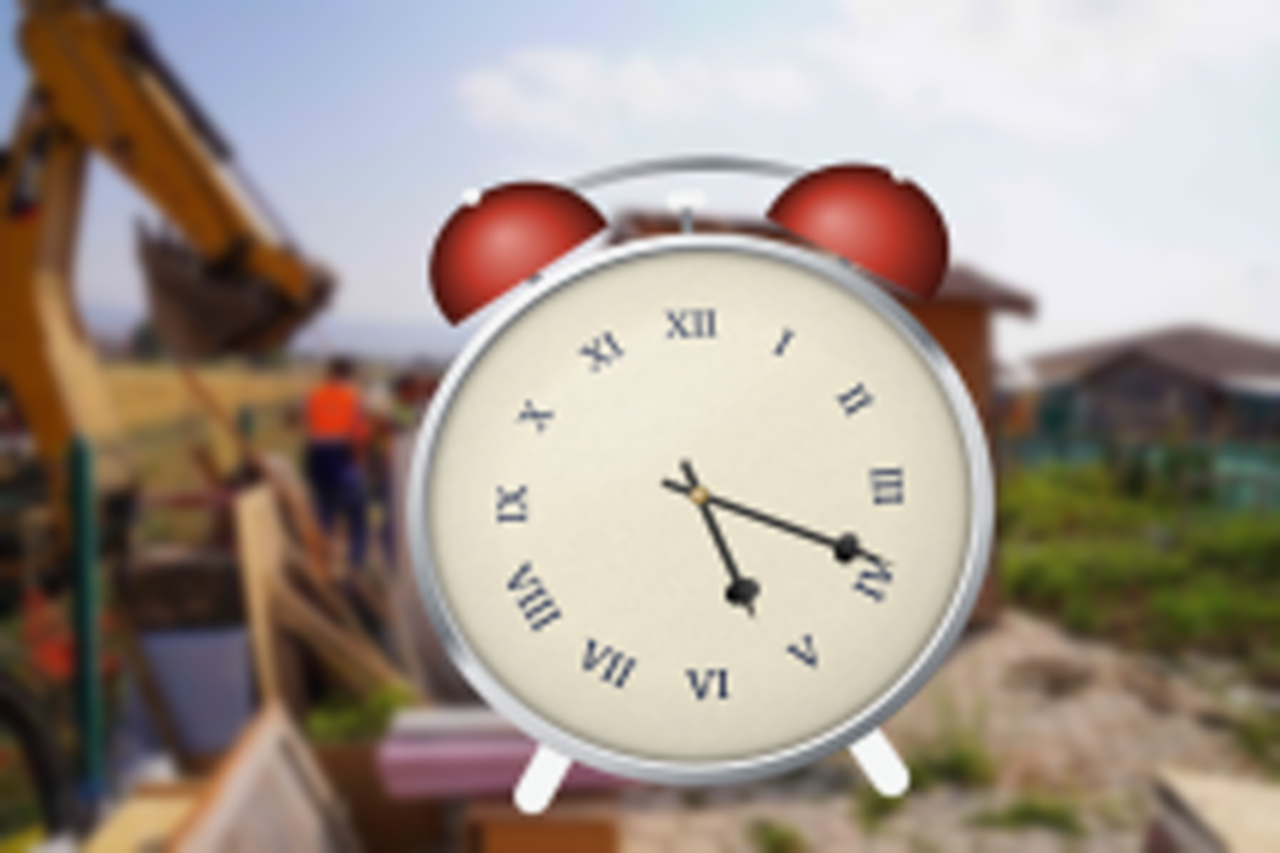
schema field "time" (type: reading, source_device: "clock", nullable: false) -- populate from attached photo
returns 5:19
